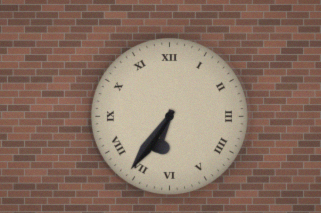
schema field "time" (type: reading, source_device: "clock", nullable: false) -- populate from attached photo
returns 6:36
